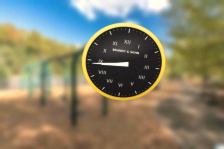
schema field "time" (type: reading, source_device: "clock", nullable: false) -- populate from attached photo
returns 8:44
